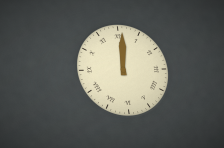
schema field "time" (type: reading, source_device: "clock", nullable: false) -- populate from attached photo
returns 12:01
